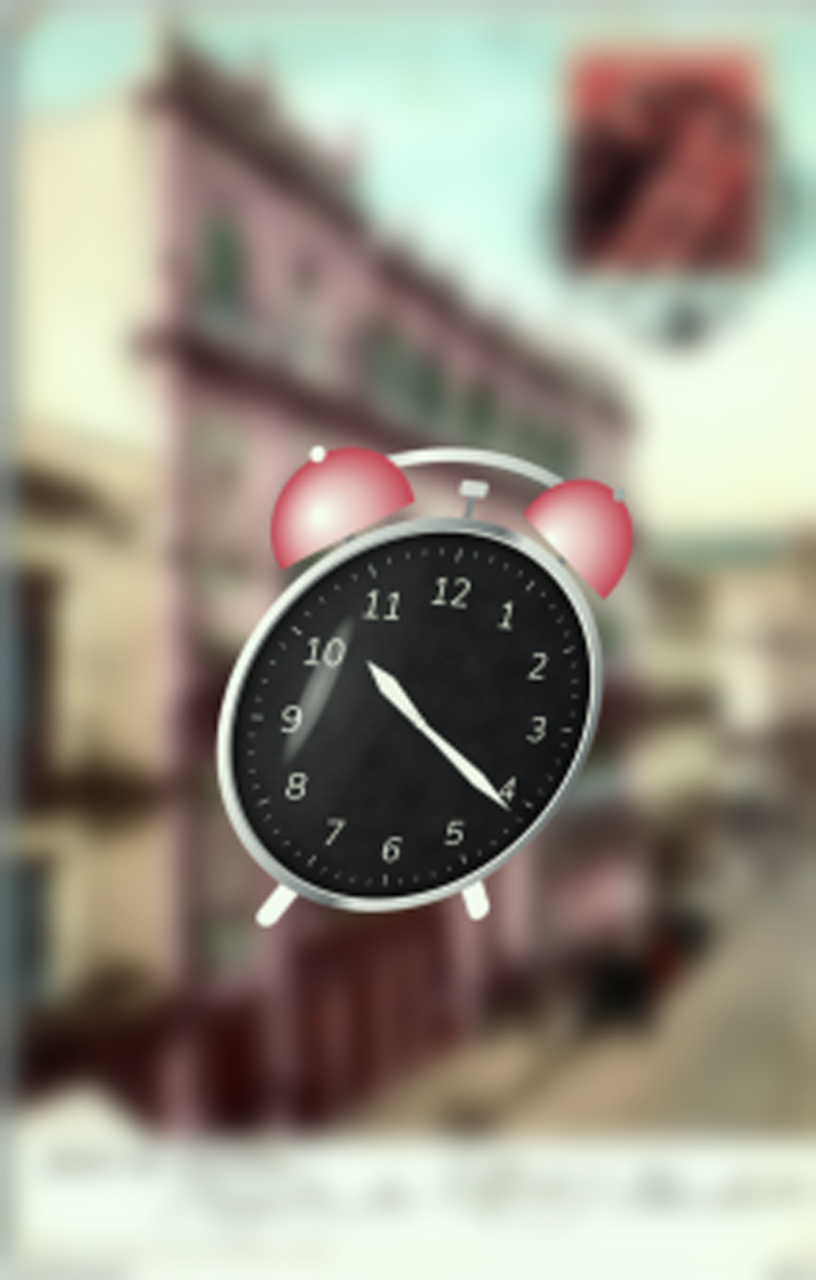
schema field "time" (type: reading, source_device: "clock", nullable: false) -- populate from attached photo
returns 10:21
